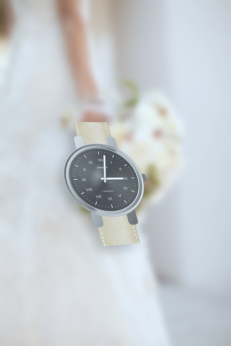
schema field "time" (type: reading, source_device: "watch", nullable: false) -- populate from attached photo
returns 3:02
